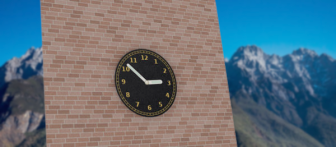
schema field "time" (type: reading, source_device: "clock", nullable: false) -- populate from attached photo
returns 2:52
